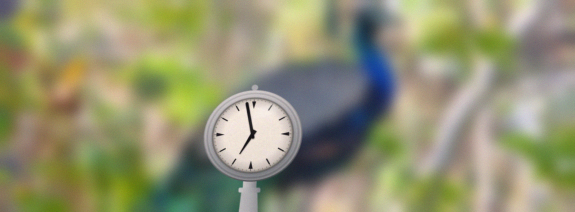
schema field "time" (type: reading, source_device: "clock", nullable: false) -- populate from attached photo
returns 6:58
